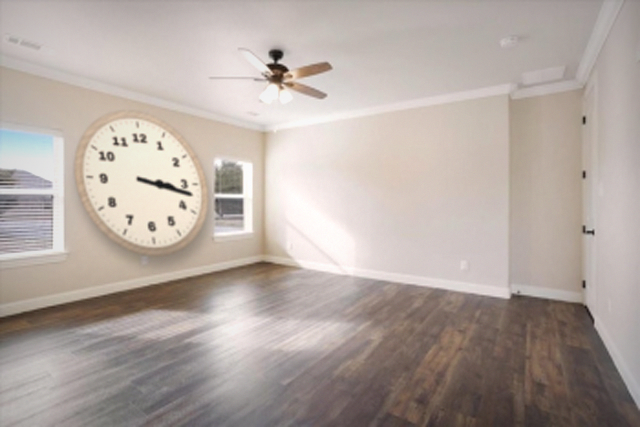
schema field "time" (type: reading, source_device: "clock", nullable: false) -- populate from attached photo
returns 3:17
